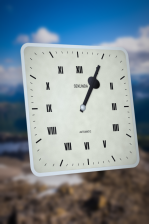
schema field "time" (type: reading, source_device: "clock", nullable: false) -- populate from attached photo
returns 1:05
